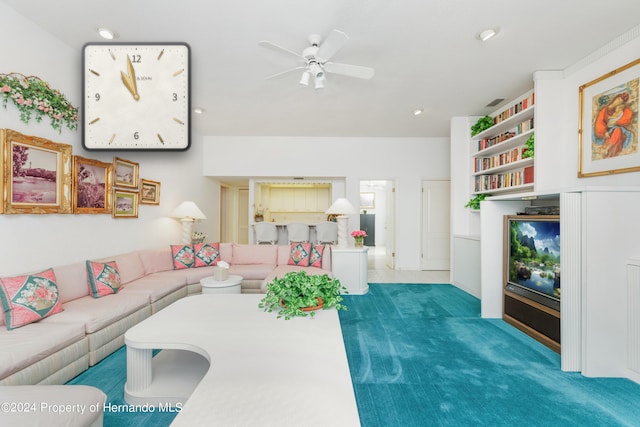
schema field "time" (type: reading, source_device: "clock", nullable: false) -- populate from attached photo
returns 10:58
